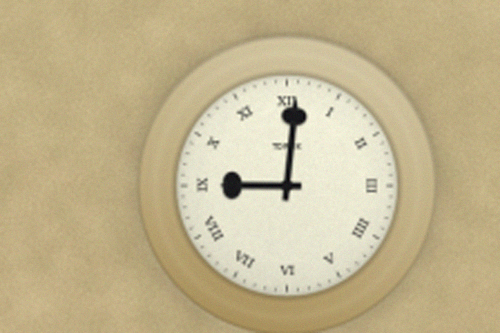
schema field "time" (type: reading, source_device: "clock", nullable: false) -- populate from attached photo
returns 9:01
